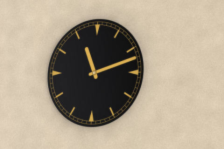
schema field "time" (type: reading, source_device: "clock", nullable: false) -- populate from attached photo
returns 11:12
